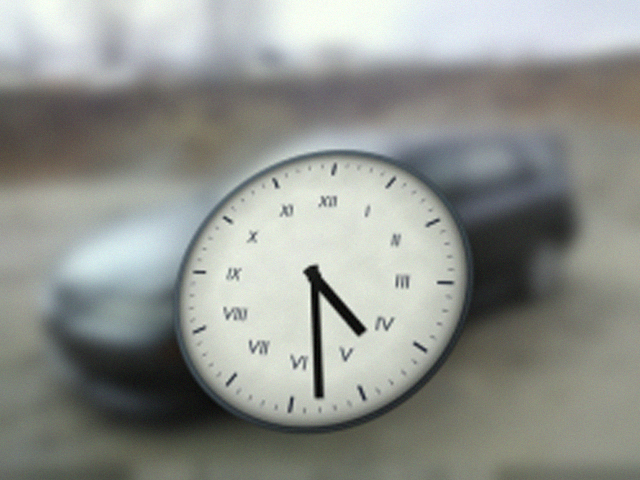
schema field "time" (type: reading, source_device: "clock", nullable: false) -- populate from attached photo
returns 4:28
